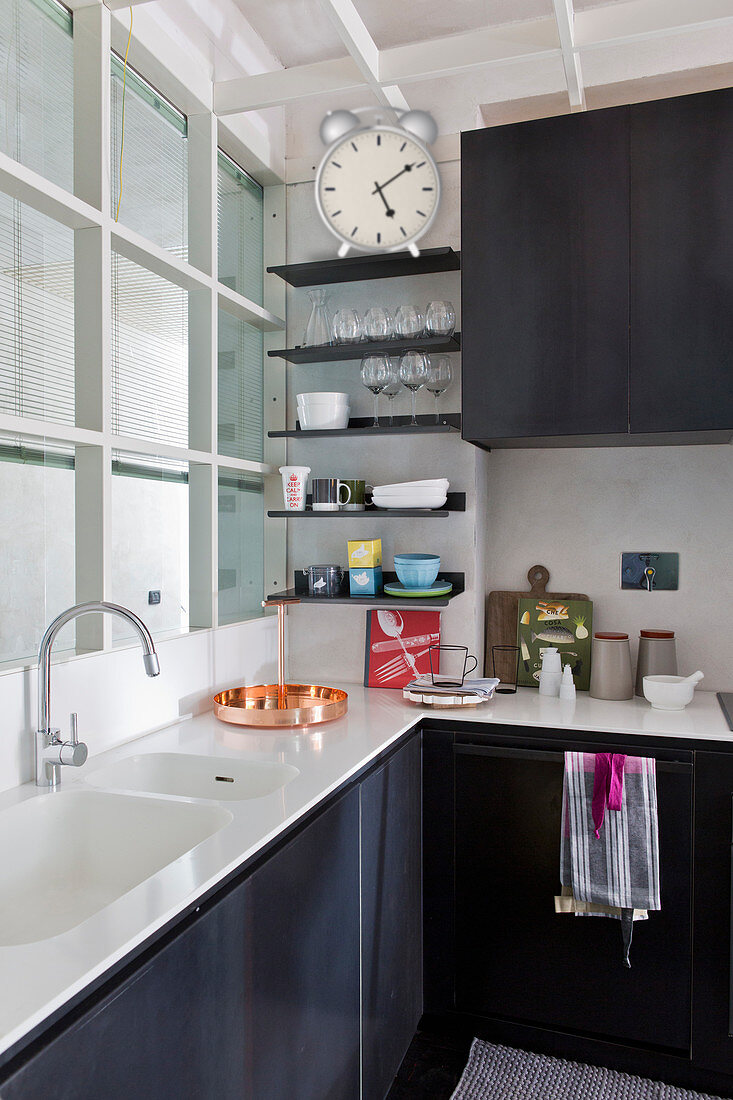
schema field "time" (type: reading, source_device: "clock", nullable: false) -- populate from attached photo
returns 5:09
